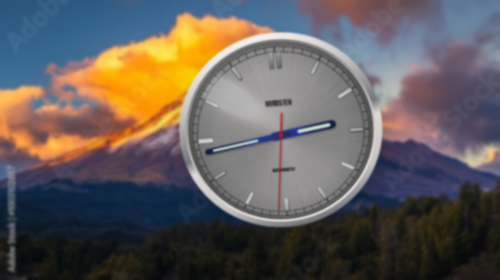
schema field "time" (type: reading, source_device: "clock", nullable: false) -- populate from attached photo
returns 2:43:31
